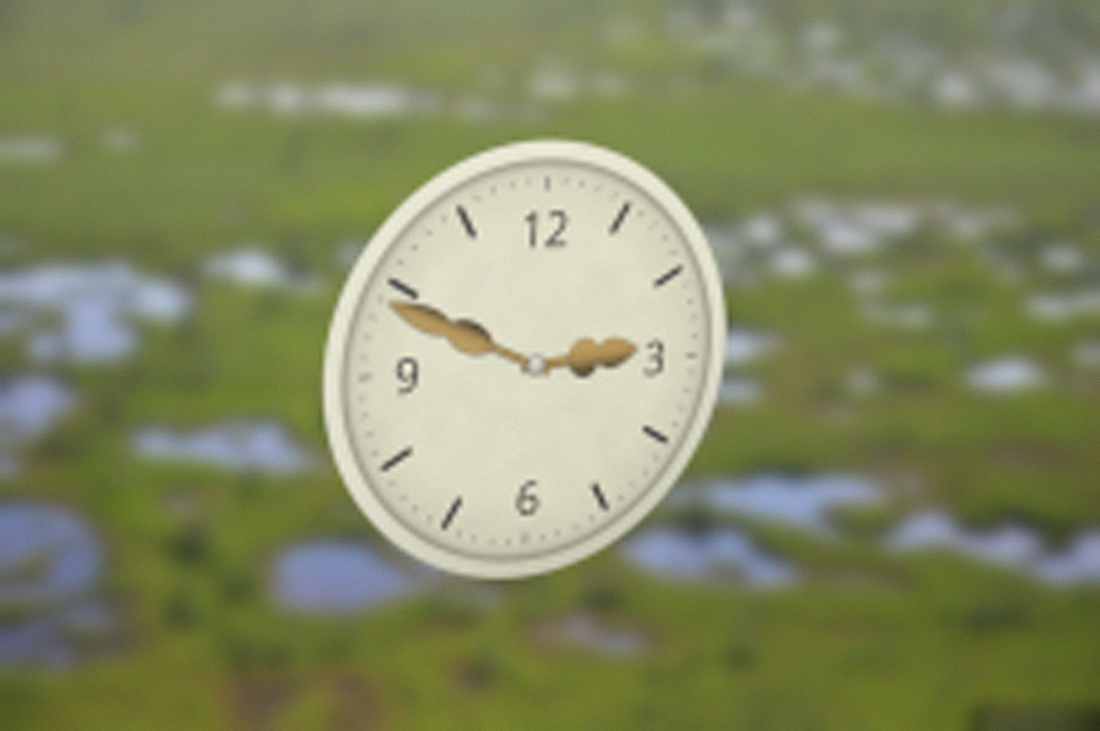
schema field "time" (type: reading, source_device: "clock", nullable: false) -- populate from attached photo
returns 2:49
